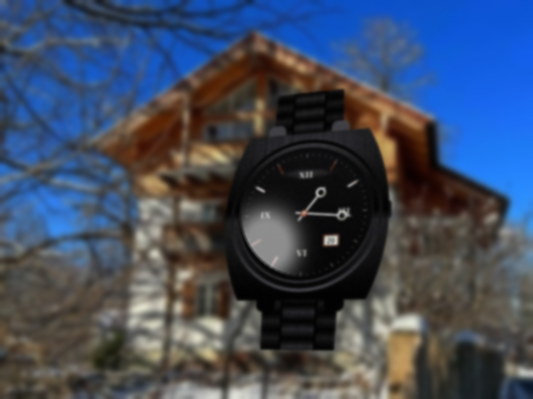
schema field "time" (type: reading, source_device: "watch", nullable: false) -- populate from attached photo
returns 1:16
